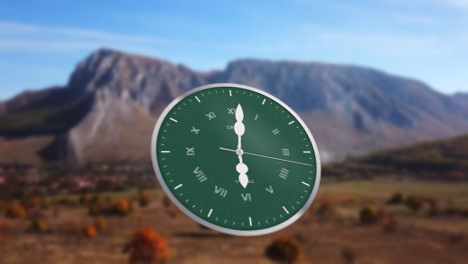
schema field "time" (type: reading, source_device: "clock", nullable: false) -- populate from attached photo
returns 6:01:17
